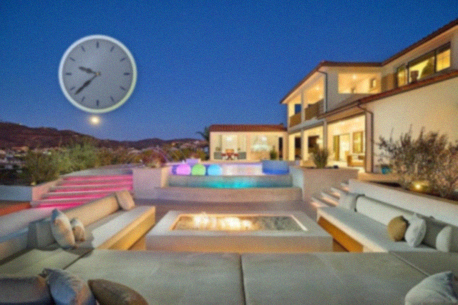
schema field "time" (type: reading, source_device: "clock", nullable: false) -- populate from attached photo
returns 9:38
